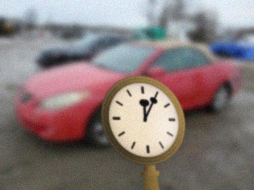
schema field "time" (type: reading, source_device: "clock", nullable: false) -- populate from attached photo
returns 12:05
